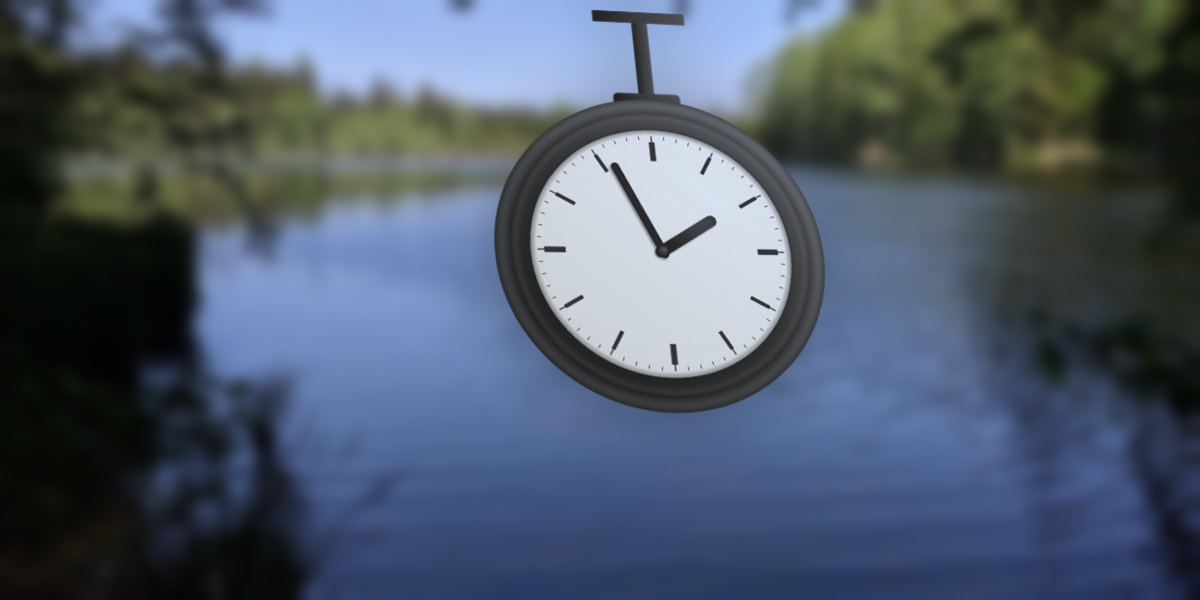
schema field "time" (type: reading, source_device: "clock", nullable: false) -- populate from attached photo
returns 1:56
